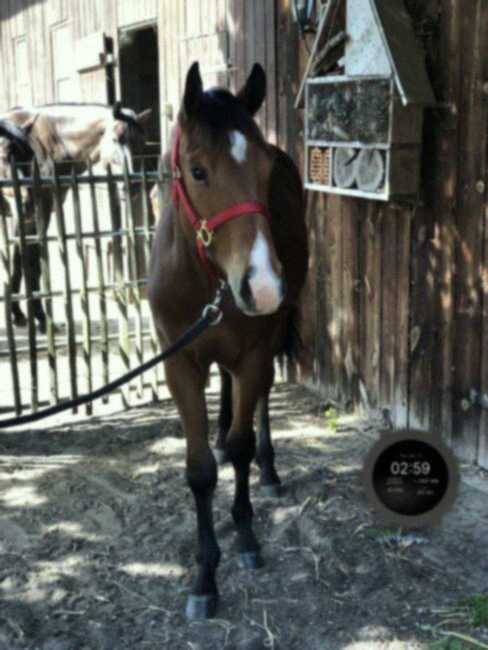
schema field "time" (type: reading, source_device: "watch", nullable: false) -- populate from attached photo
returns 2:59
